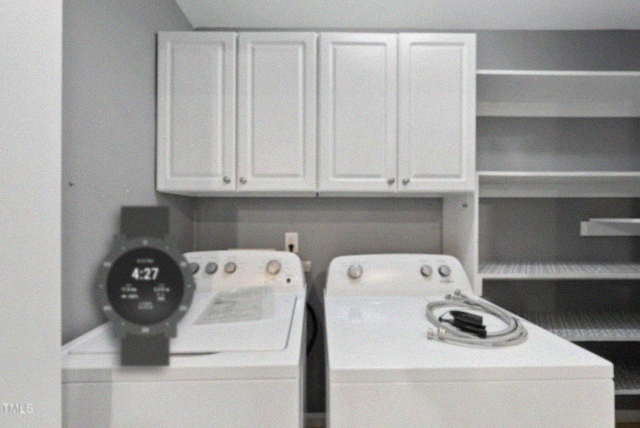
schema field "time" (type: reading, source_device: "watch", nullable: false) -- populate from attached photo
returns 4:27
